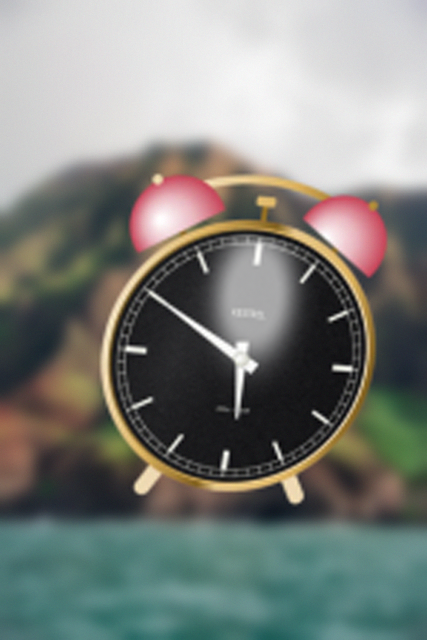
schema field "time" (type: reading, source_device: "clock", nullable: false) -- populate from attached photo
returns 5:50
